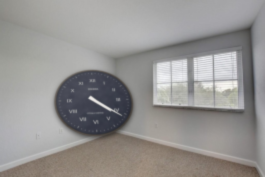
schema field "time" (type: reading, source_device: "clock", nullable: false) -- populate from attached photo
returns 4:21
